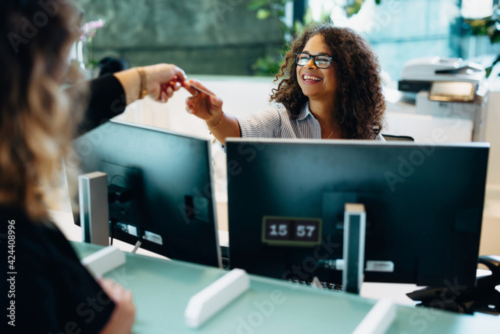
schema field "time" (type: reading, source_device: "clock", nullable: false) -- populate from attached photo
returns 15:57
